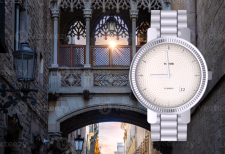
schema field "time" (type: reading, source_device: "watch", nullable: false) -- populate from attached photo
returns 8:59
